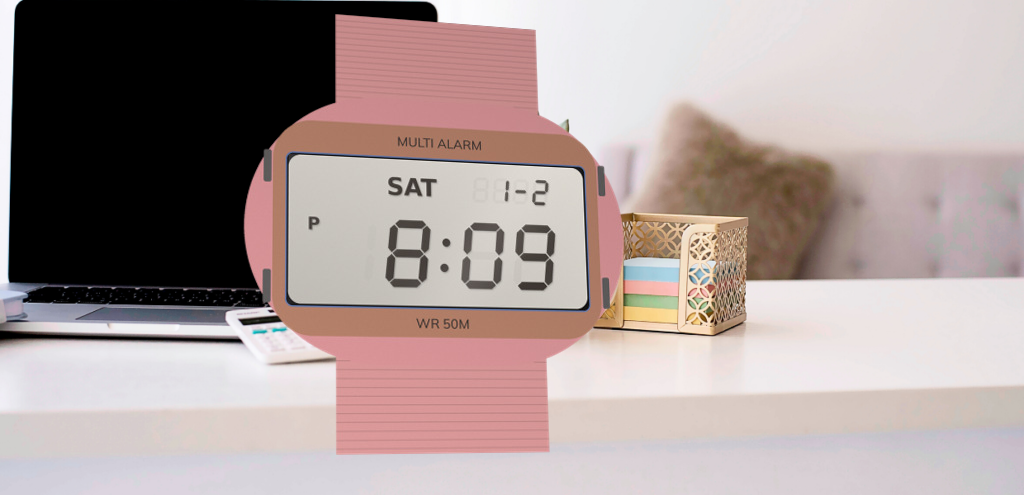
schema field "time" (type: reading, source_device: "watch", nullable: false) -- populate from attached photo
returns 8:09
